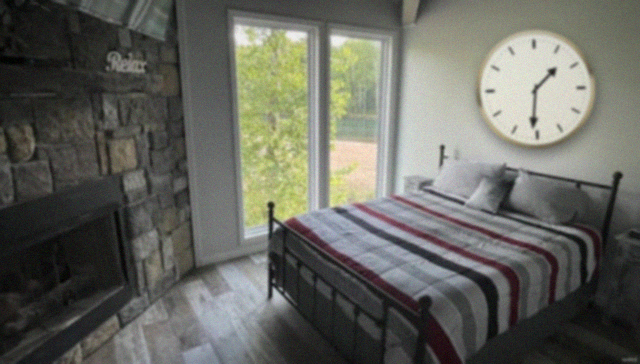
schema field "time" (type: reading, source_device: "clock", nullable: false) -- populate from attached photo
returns 1:31
